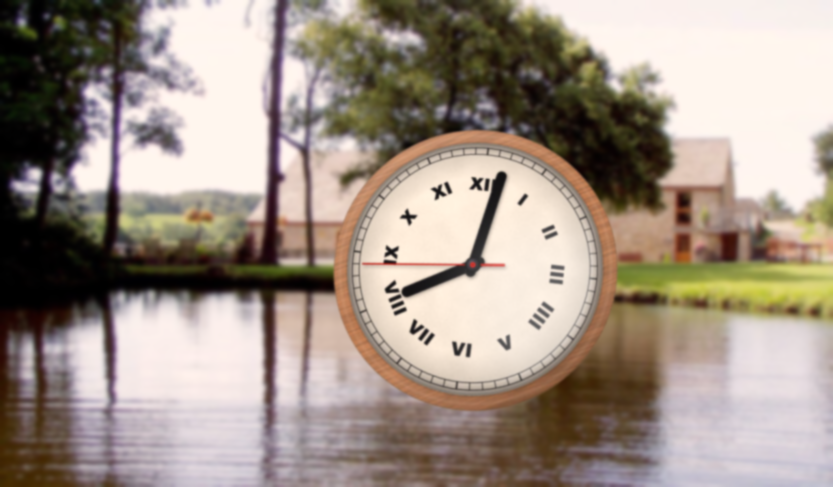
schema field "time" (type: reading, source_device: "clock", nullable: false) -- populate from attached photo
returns 8:01:44
